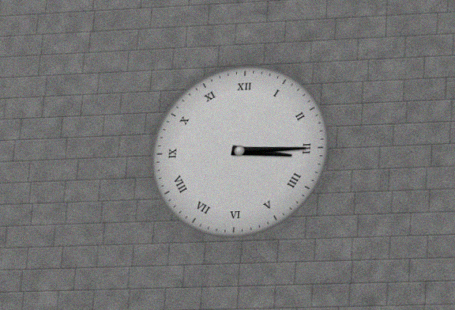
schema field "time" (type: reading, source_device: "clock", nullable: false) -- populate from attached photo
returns 3:15
